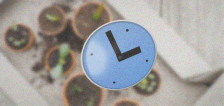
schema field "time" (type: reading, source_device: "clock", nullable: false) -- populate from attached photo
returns 1:54
